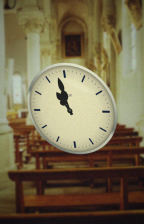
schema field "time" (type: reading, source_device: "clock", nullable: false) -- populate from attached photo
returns 10:58
